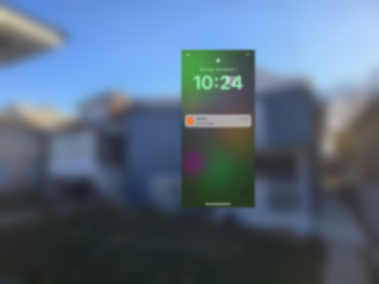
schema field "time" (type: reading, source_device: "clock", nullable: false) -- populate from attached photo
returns 10:24
